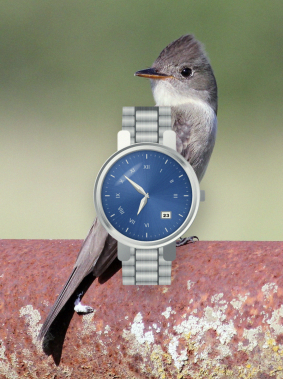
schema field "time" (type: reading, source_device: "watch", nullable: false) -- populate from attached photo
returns 6:52
